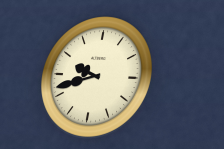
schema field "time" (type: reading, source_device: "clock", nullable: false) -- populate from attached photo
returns 9:42
